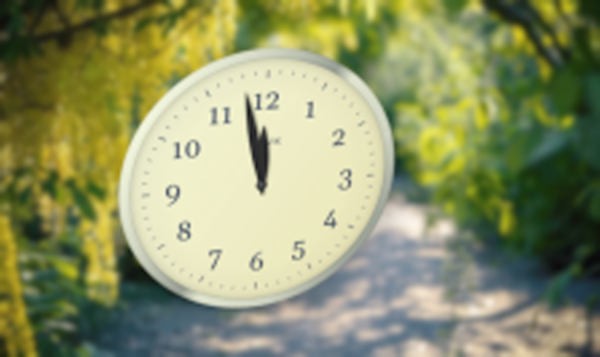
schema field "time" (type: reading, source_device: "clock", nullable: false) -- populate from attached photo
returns 11:58
